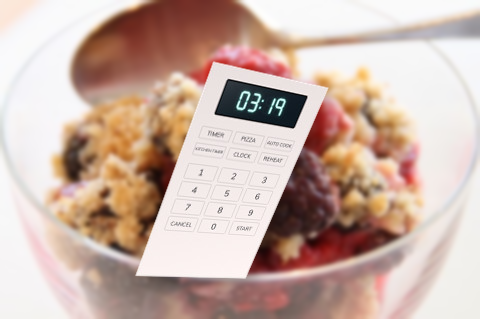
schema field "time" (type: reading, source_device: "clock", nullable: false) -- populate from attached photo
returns 3:19
